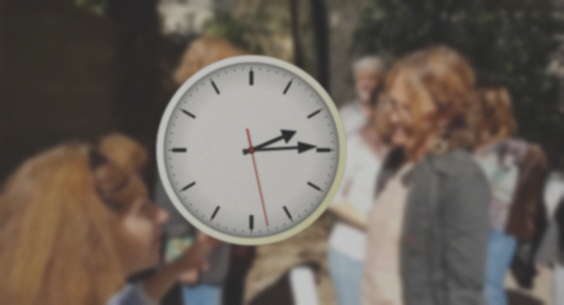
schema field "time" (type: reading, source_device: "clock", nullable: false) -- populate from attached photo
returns 2:14:28
